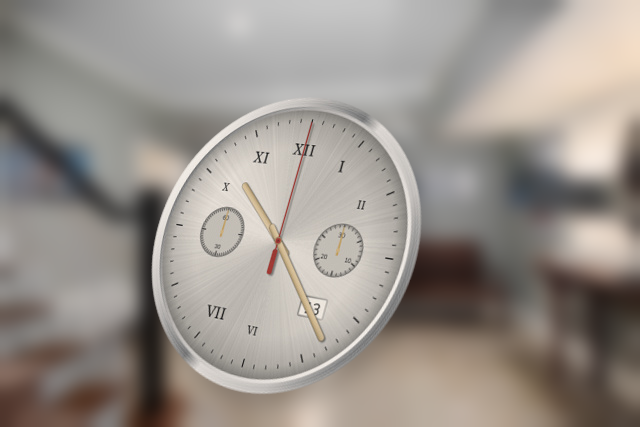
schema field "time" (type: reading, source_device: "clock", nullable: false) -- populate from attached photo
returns 10:23
